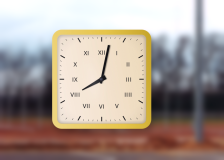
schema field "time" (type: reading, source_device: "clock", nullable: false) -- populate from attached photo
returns 8:02
